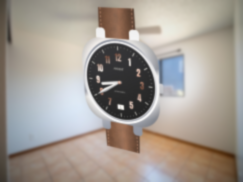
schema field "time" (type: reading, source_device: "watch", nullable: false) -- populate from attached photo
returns 8:40
